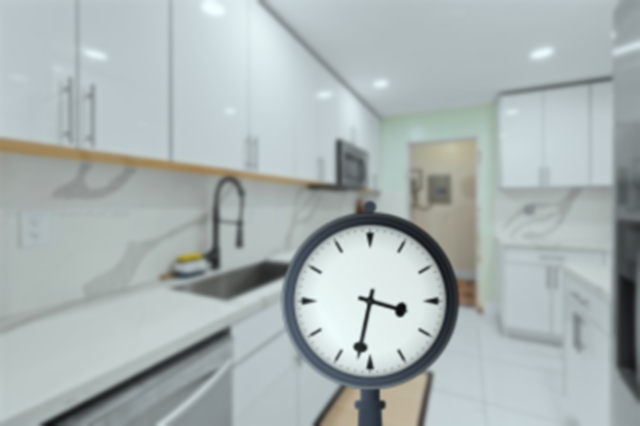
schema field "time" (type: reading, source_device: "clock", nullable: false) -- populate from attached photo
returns 3:32
